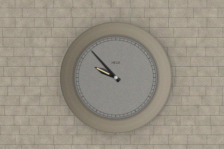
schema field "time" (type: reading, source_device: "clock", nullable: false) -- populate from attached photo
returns 9:53
